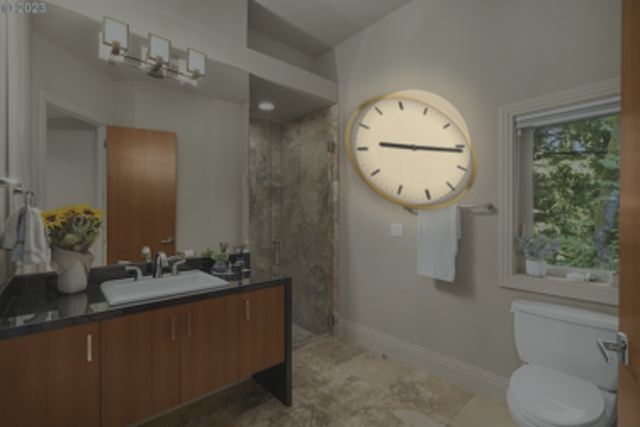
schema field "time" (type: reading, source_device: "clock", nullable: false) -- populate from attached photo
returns 9:16
